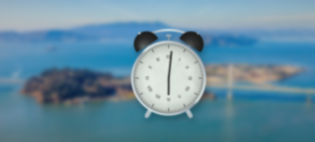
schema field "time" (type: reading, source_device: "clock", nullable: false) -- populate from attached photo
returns 6:01
